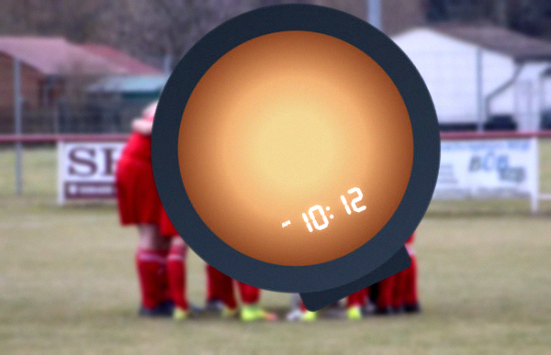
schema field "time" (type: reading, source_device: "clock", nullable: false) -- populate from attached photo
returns 10:12
